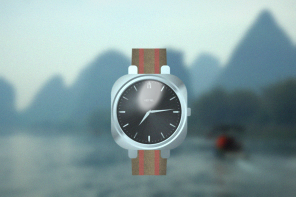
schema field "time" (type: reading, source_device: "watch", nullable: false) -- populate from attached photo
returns 7:14
